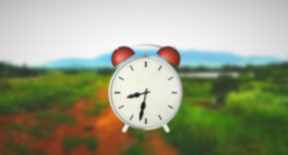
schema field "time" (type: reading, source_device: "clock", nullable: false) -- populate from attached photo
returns 8:32
